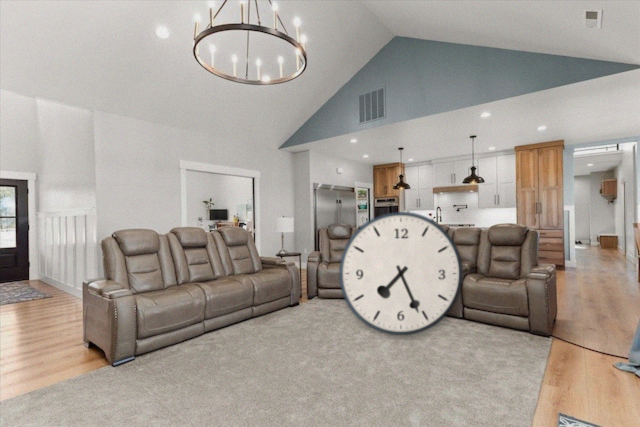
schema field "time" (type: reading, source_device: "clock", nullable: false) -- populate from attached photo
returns 7:26
